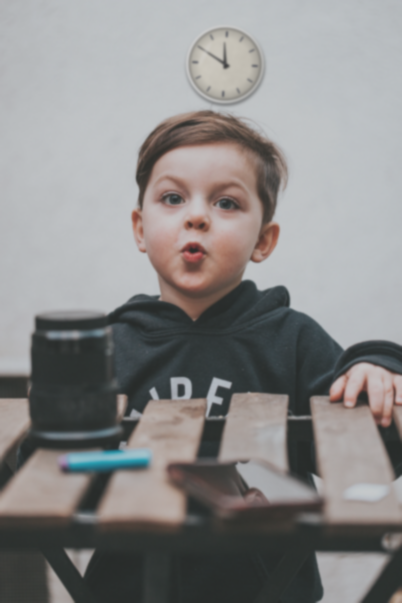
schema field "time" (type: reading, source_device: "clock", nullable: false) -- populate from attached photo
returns 11:50
